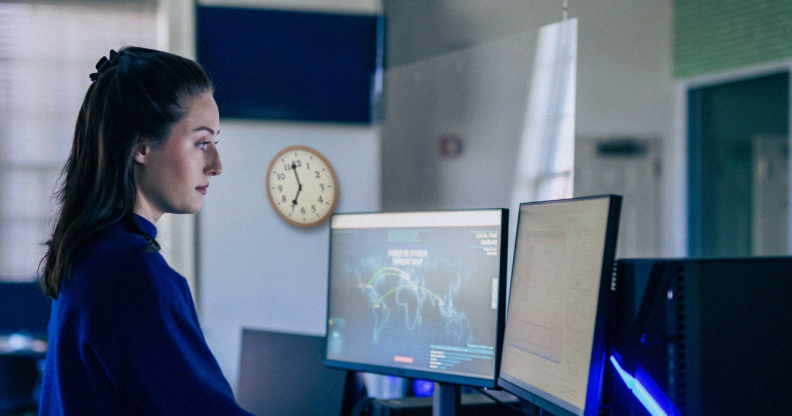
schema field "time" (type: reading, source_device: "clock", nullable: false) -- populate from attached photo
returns 6:58
